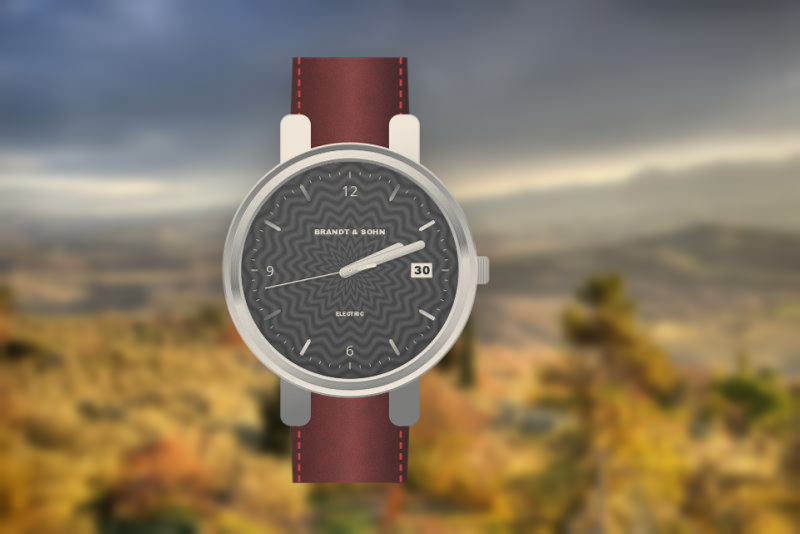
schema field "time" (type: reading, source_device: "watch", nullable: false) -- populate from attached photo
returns 2:11:43
